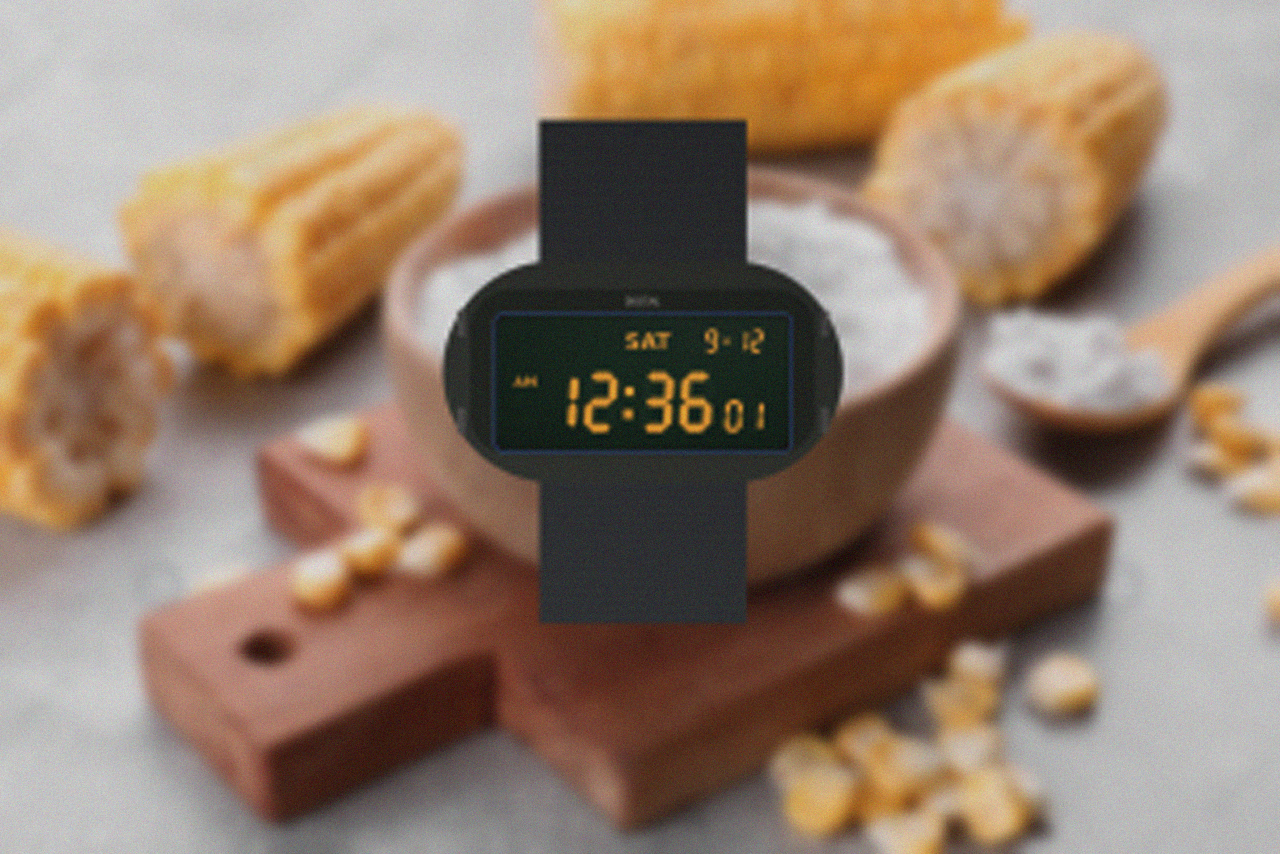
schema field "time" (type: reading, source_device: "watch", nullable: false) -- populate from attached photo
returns 12:36:01
